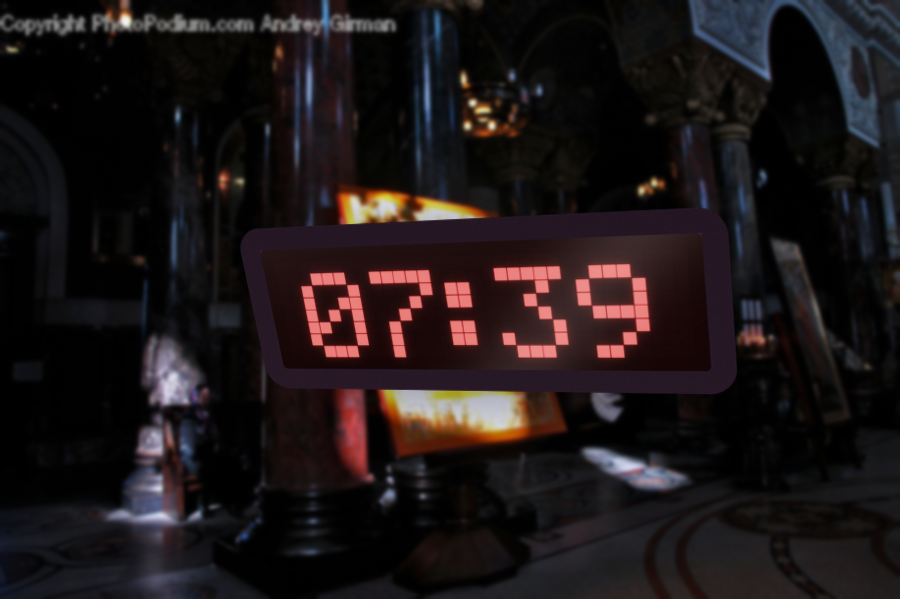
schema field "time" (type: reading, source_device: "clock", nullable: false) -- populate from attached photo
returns 7:39
